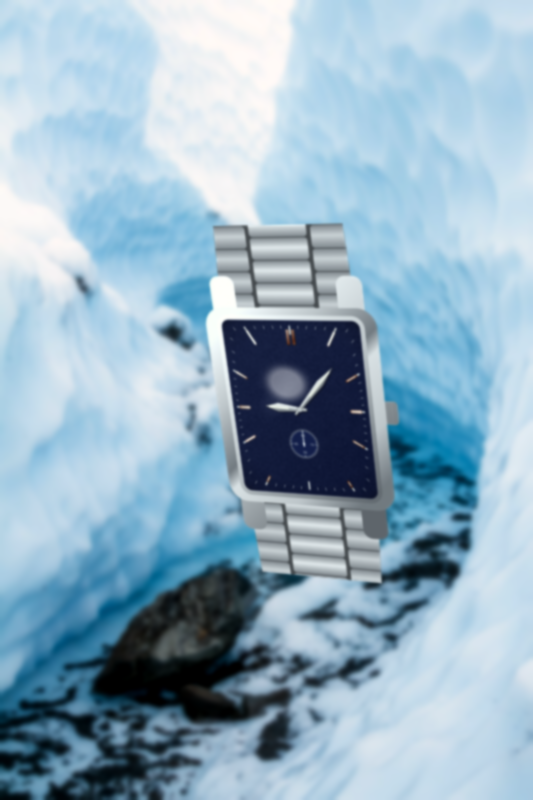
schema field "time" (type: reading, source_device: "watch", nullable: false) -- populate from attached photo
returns 9:07
